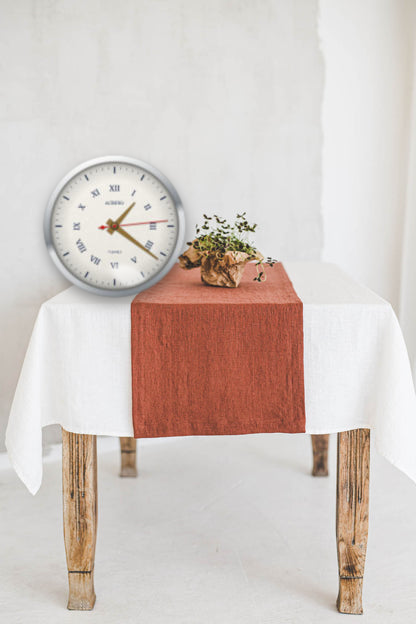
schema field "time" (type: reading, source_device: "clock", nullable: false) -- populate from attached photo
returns 1:21:14
